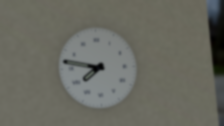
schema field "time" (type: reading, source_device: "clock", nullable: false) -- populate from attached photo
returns 7:47
